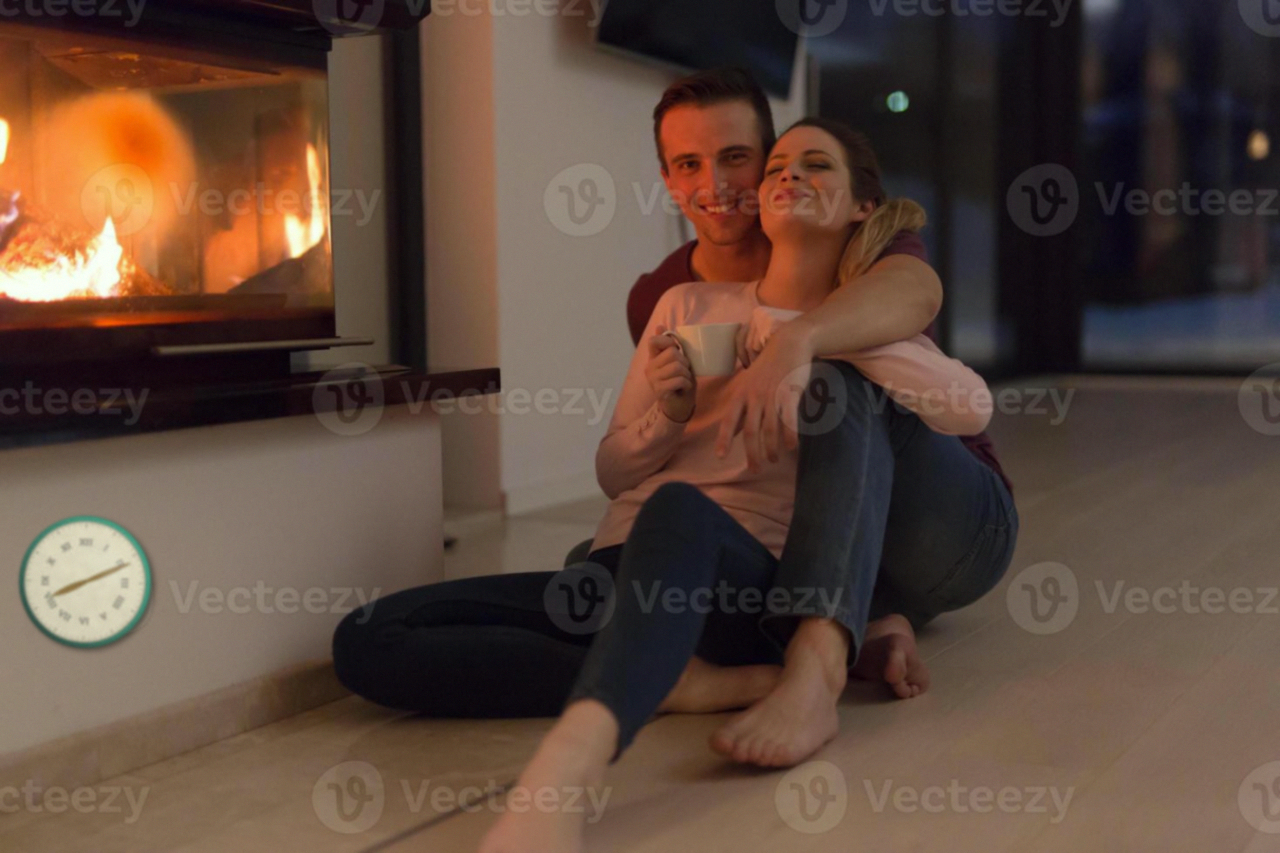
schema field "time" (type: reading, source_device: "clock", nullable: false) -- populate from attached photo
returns 8:11
